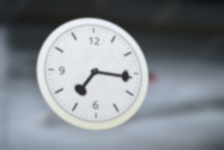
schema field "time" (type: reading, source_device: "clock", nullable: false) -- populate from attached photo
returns 7:16
